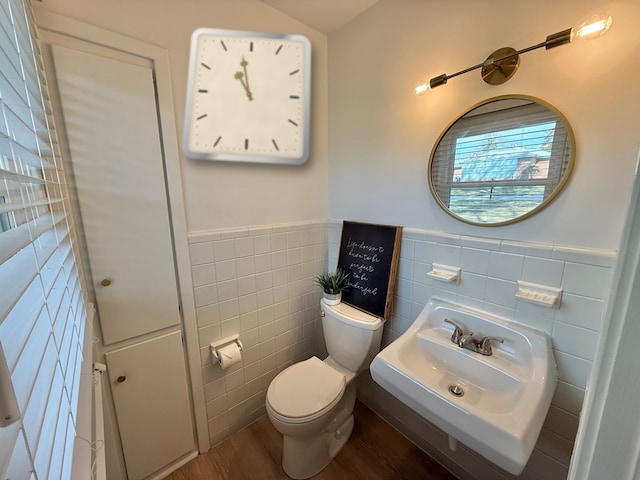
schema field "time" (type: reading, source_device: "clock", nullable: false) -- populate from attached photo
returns 10:58
